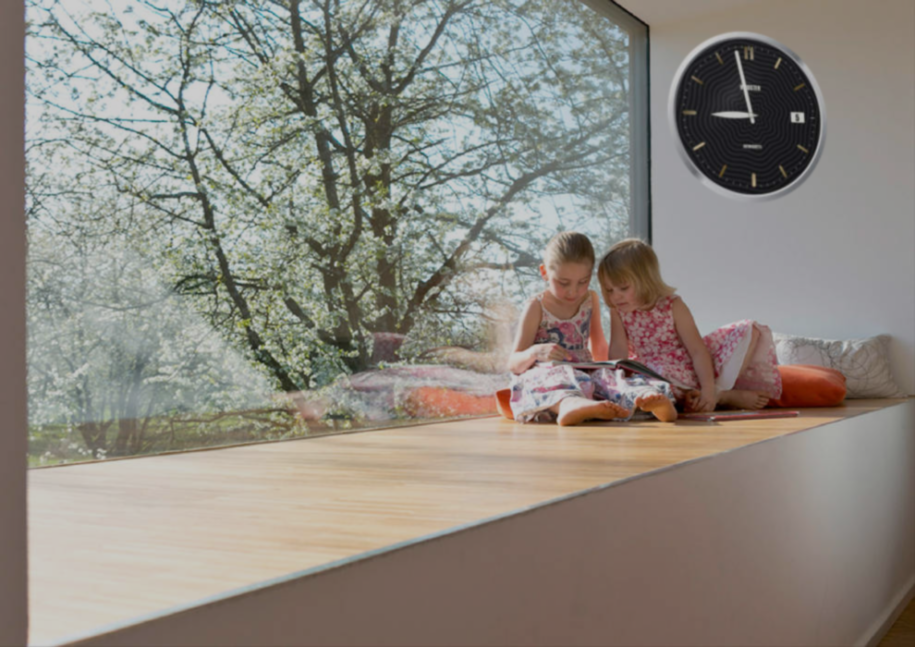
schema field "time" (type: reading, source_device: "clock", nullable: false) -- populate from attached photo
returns 8:58
